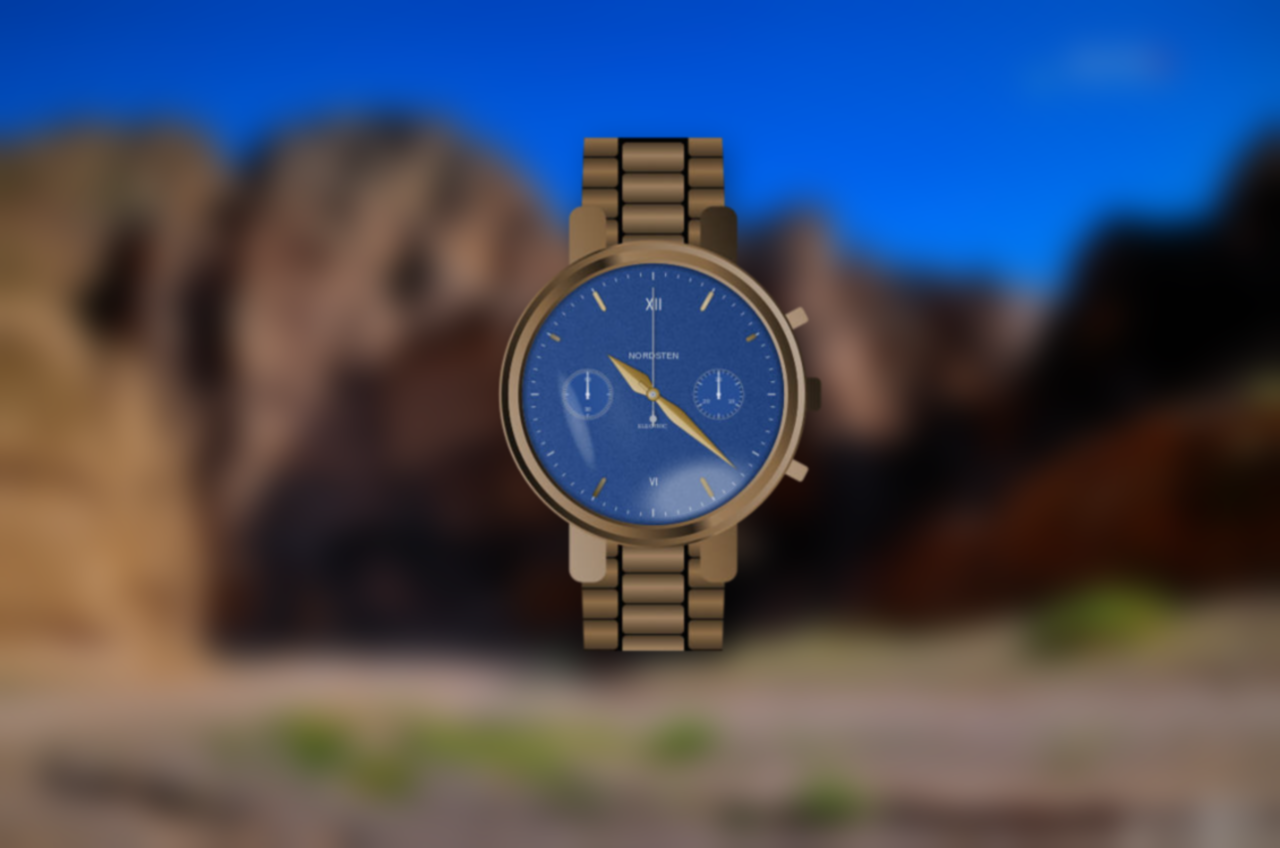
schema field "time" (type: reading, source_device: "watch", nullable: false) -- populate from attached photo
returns 10:22
